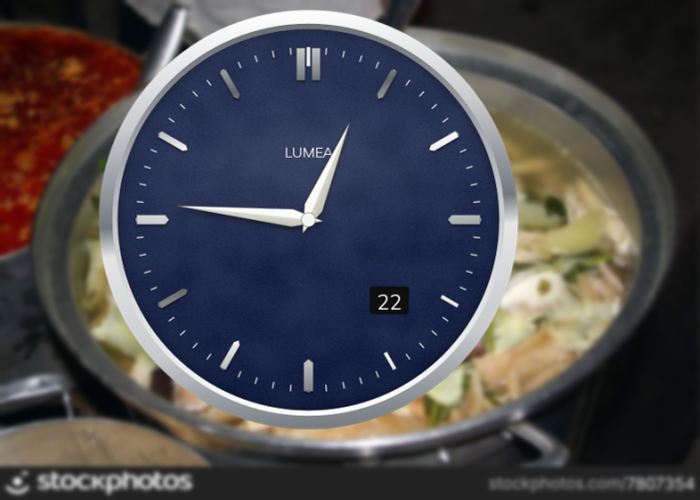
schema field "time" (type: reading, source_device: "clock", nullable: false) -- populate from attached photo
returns 12:46
